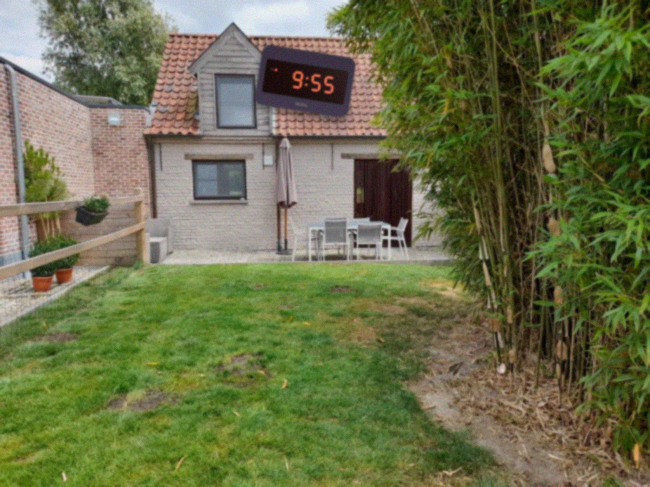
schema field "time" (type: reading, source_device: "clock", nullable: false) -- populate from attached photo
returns 9:55
